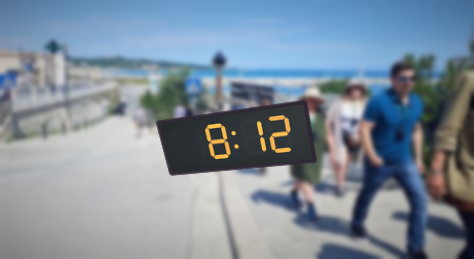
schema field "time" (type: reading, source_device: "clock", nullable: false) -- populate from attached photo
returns 8:12
